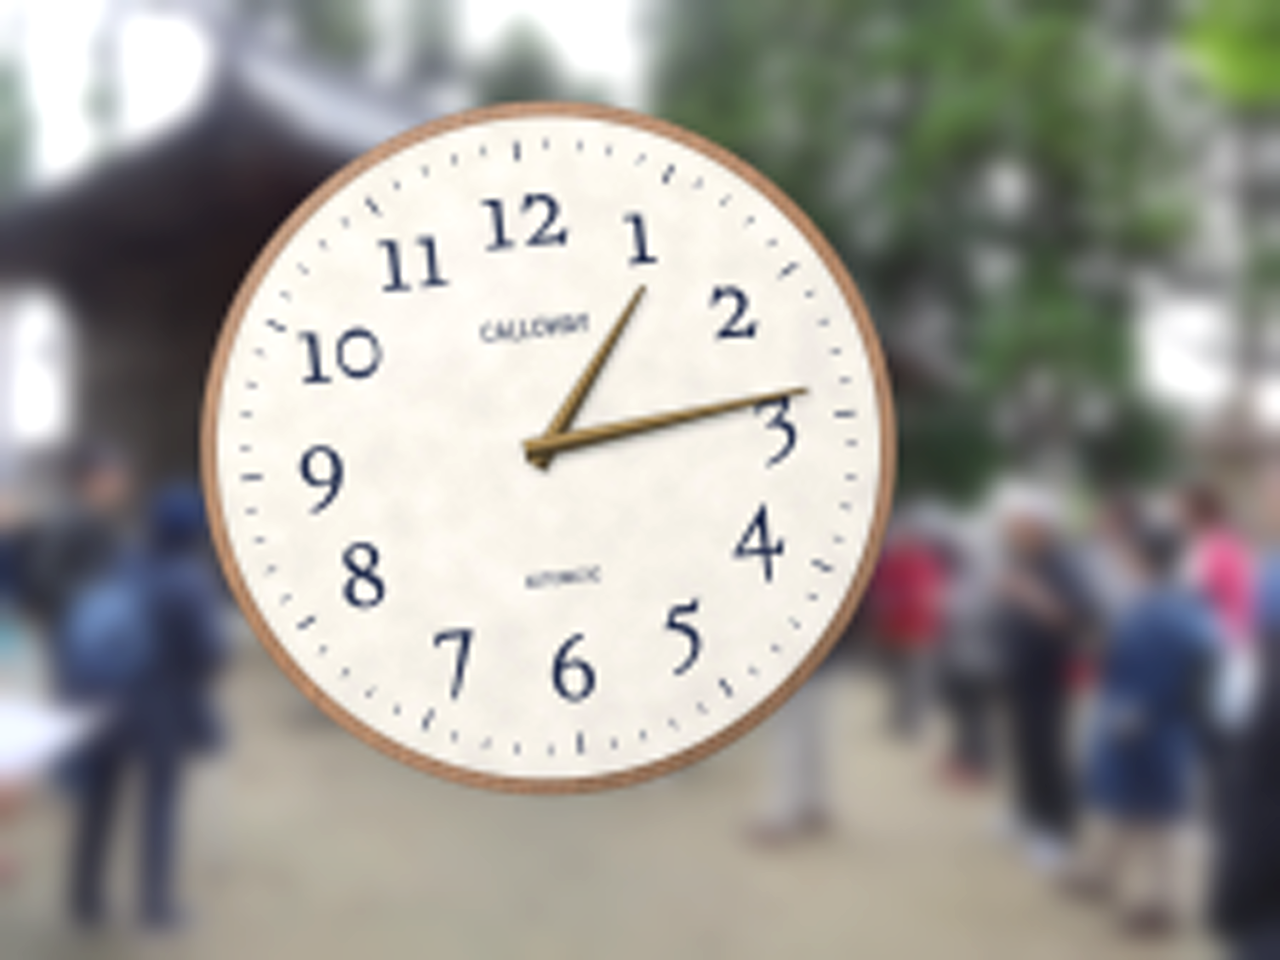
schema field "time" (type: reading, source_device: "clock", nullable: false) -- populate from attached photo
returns 1:14
